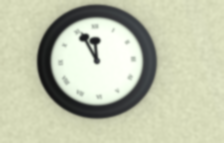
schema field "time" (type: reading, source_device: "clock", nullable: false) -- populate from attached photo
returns 11:56
